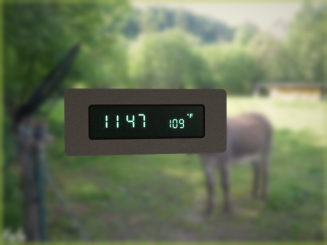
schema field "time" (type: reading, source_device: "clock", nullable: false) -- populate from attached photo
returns 11:47
